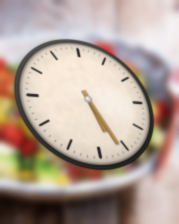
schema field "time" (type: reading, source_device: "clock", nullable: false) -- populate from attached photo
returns 5:26
